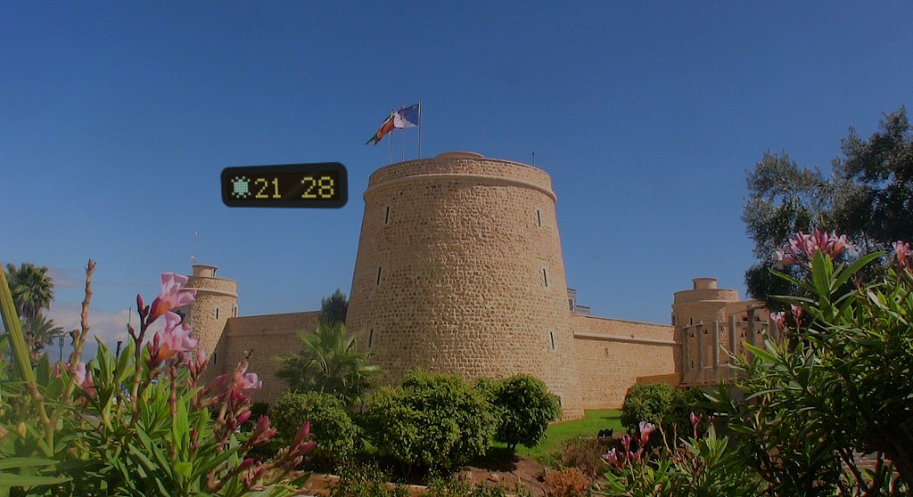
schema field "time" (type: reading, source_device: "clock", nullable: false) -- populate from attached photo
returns 21:28
